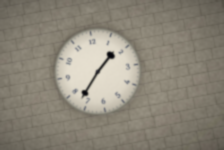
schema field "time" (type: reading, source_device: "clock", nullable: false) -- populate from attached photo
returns 1:37
